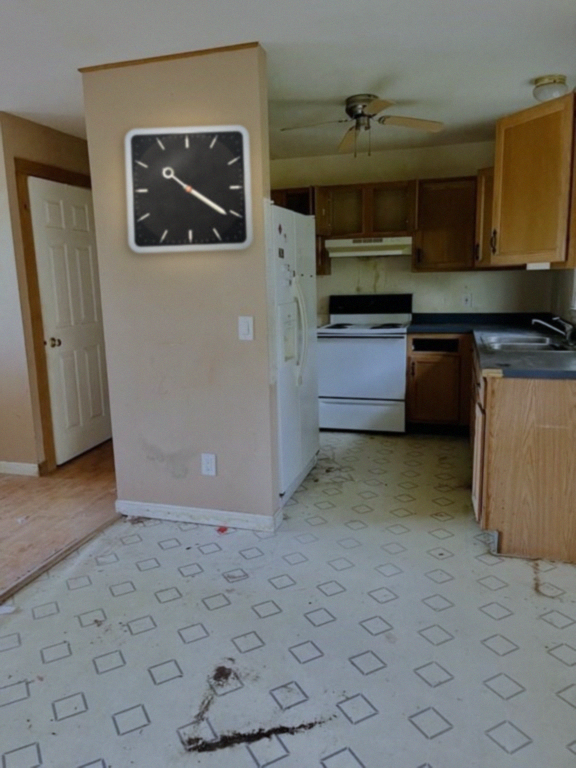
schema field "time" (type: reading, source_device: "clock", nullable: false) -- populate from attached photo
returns 10:21
